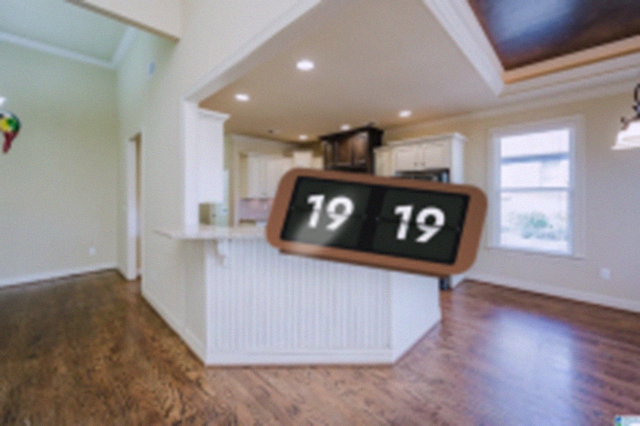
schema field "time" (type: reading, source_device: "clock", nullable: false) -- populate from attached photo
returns 19:19
